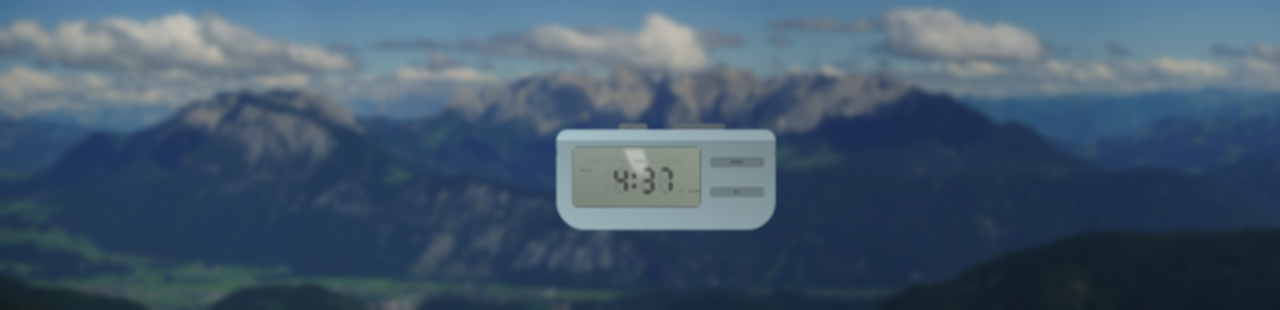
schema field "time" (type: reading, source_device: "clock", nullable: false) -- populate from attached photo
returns 4:37
